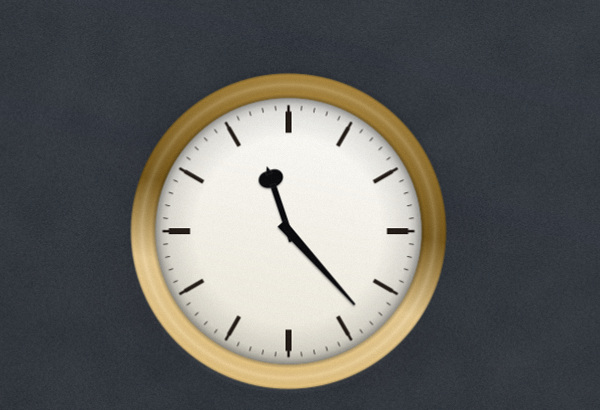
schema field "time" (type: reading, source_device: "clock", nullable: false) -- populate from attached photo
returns 11:23
